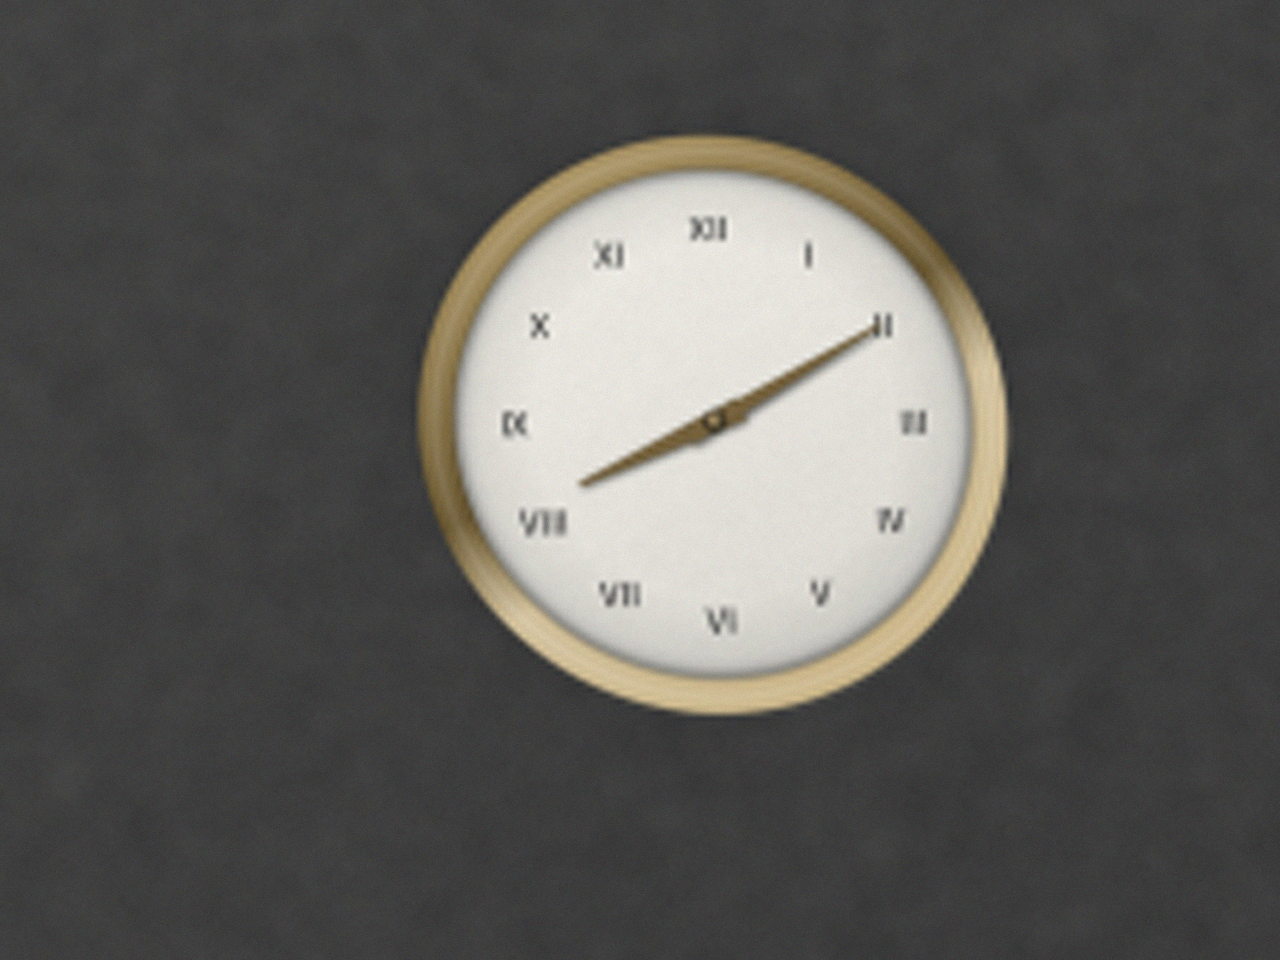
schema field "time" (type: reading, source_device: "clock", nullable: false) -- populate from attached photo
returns 8:10
